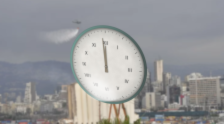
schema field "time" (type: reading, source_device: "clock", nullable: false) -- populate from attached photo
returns 11:59
